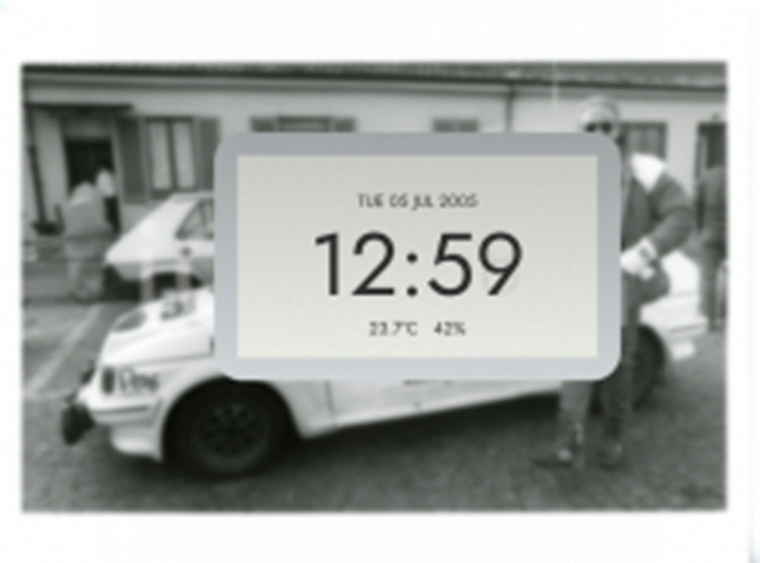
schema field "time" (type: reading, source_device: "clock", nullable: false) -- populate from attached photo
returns 12:59
